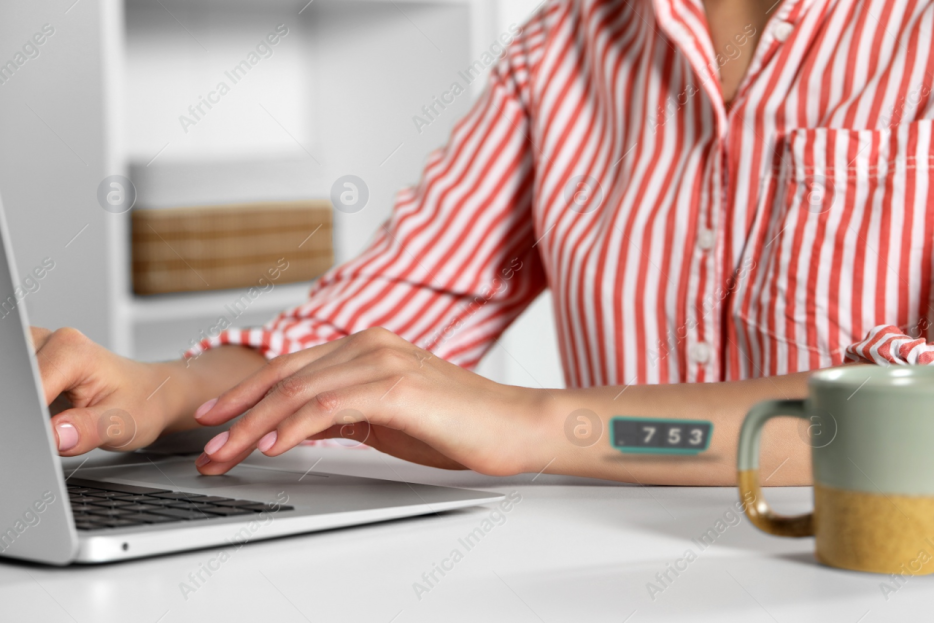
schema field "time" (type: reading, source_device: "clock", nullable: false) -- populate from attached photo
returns 7:53
